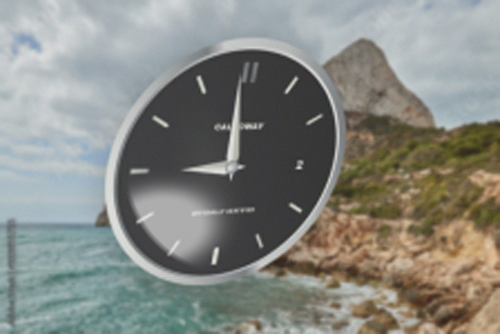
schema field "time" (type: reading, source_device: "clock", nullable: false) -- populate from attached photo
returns 8:59
